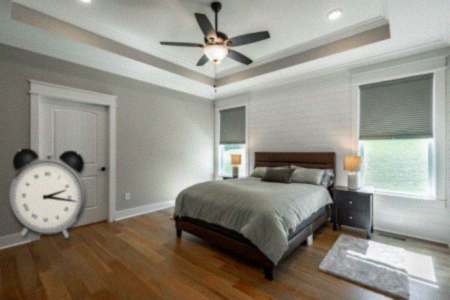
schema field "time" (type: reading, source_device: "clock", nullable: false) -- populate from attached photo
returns 2:16
